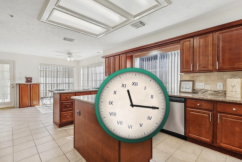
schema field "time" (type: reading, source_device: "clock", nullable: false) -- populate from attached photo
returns 11:15
